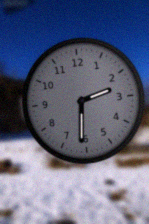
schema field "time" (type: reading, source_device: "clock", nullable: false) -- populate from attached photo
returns 2:31
